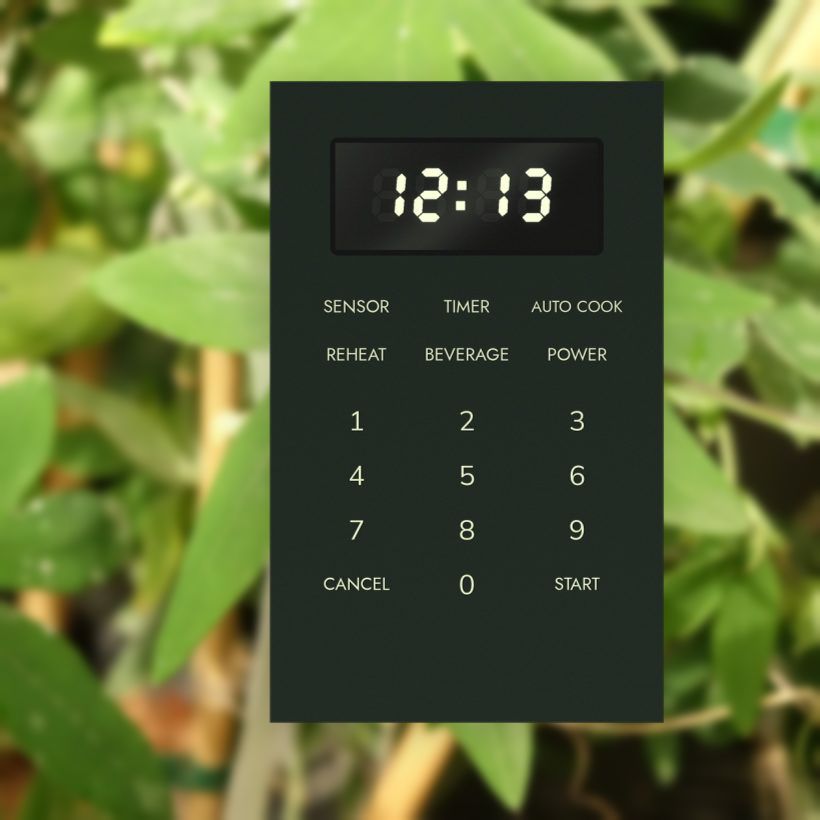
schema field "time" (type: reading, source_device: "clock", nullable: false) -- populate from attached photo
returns 12:13
